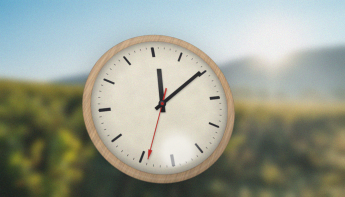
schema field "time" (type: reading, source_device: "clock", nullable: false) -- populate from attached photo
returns 12:09:34
